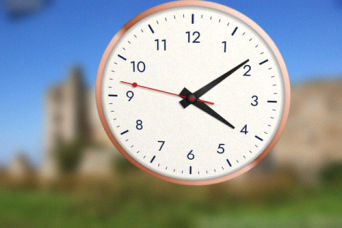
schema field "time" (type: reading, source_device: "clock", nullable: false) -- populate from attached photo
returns 4:08:47
